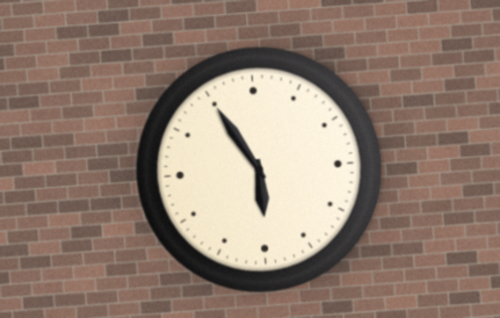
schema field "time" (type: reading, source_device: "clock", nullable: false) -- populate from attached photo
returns 5:55
